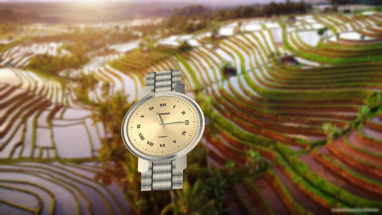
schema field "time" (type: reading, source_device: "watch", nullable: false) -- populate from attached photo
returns 11:15
